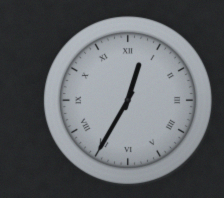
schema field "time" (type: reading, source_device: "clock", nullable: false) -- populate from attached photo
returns 12:35
